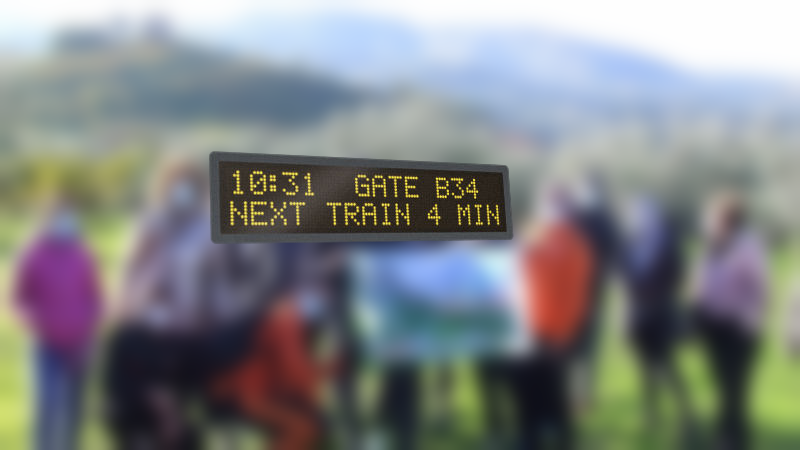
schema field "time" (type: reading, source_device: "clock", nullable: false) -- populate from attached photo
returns 10:31
